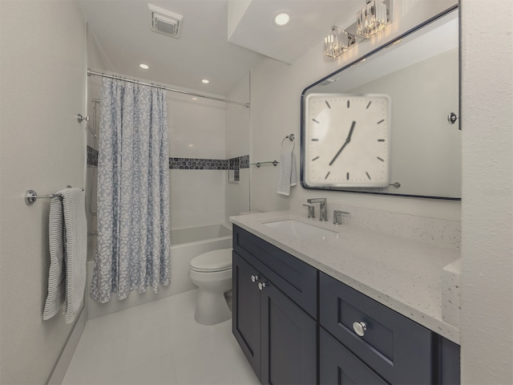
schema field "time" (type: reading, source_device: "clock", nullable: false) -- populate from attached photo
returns 12:36
